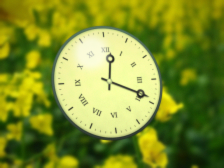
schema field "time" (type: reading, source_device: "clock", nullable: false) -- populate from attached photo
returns 12:19
